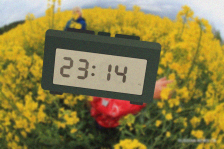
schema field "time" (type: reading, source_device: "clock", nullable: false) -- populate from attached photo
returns 23:14
